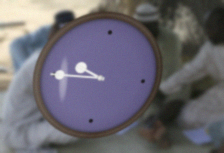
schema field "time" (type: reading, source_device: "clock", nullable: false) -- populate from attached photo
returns 9:45
